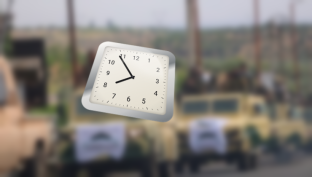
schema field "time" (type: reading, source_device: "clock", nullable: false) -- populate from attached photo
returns 7:54
